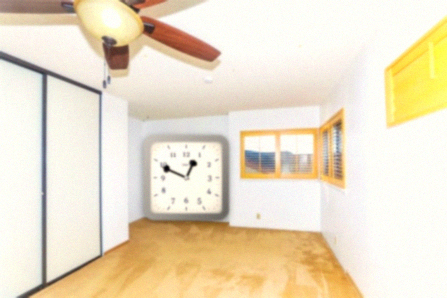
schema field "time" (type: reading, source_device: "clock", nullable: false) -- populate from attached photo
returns 12:49
